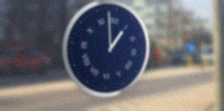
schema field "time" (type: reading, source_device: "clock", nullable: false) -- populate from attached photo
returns 12:58
